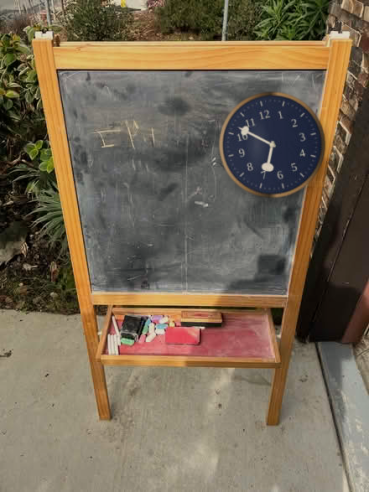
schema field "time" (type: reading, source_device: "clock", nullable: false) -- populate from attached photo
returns 6:52
